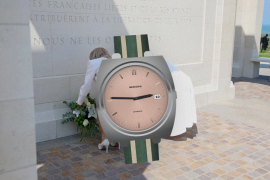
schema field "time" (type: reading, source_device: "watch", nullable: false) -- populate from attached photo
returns 2:46
